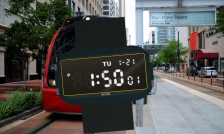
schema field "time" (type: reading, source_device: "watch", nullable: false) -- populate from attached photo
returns 1:50:01
